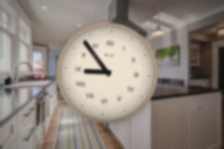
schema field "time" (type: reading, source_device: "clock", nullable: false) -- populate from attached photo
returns 8:53
